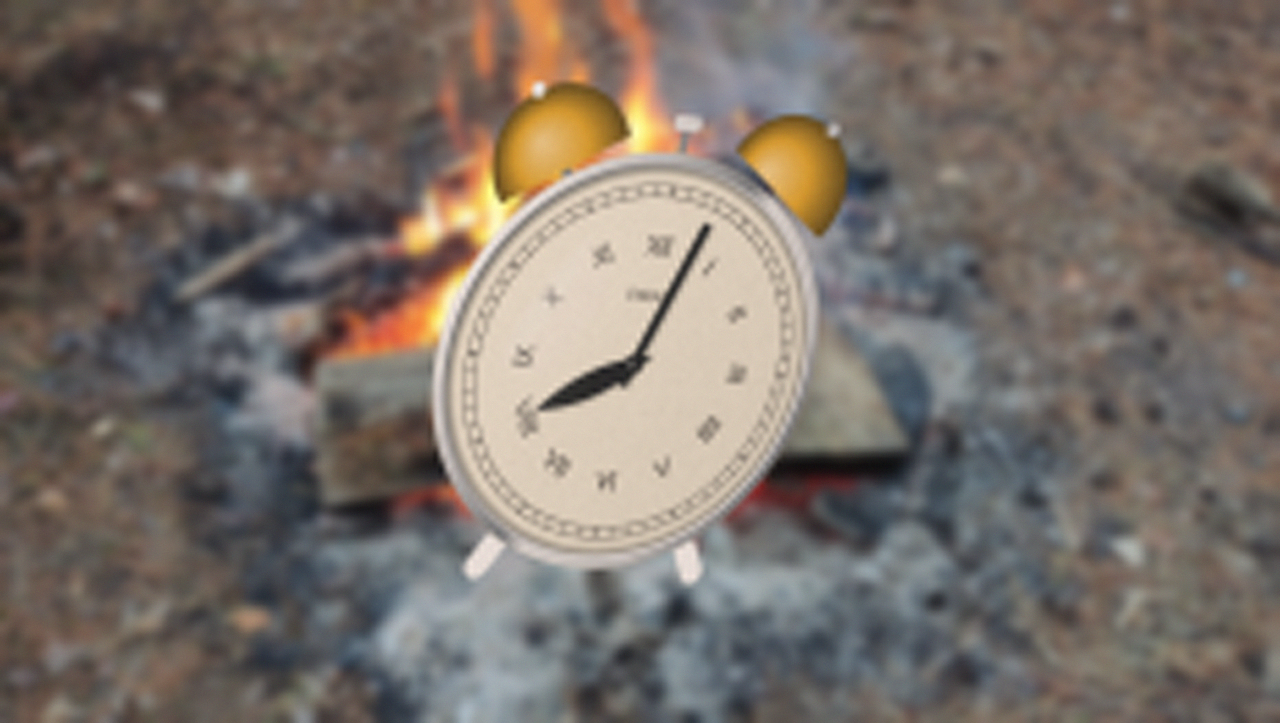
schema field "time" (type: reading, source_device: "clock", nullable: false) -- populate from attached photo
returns 8:03
